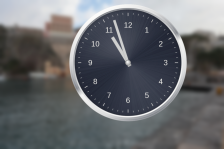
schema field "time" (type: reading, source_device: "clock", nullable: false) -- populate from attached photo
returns 10:57
